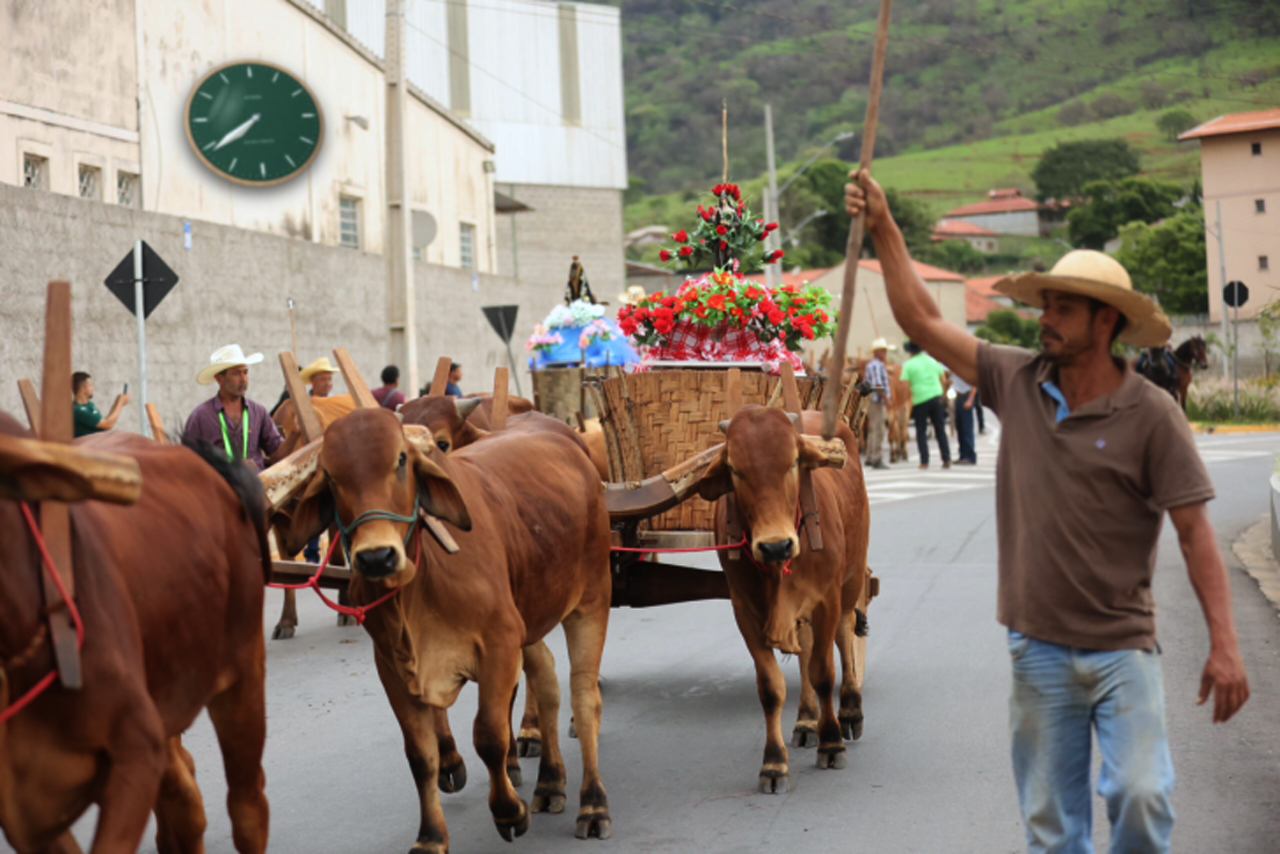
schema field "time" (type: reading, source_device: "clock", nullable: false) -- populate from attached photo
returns 7:39
